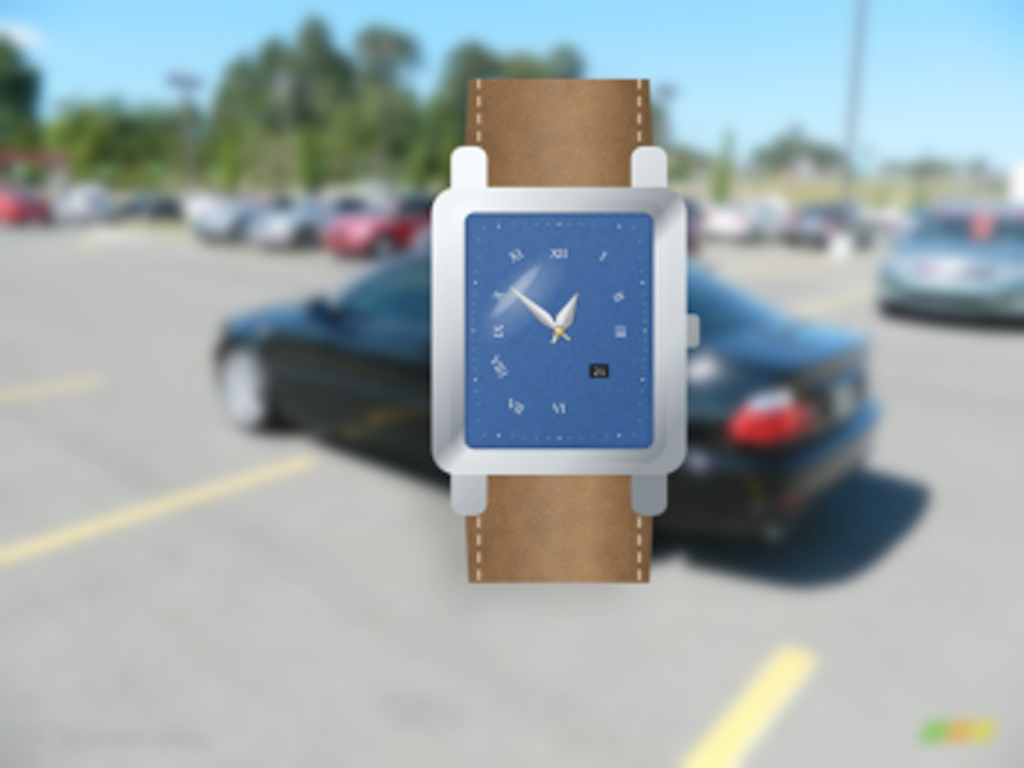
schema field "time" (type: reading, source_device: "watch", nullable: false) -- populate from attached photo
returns 12:52
